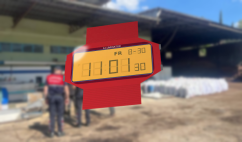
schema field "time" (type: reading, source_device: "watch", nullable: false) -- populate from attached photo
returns 11:01:30
